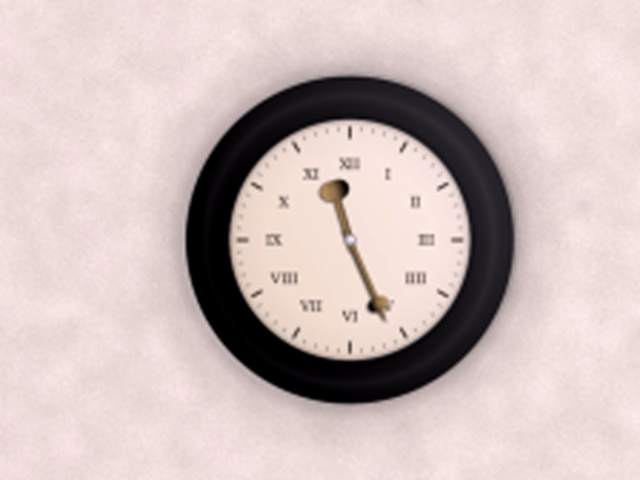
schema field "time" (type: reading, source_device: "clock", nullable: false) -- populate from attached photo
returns 11:26
